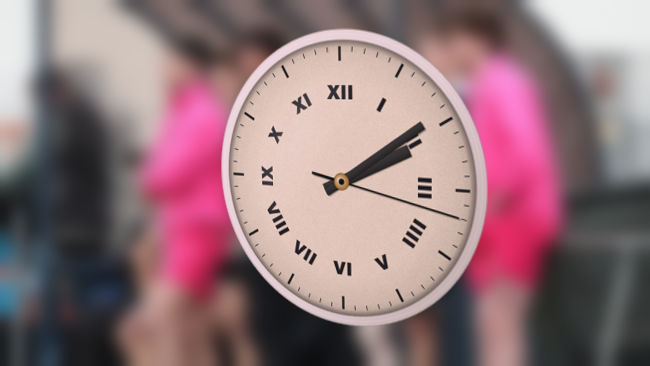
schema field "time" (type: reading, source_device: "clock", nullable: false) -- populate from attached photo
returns 2:09:17
